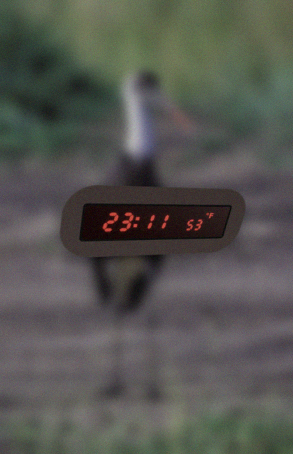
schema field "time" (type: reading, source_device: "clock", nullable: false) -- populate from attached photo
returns 23:11
